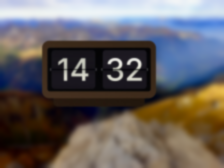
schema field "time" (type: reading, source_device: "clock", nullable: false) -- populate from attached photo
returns 14:32
